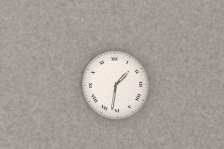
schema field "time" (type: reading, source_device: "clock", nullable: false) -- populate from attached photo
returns 1:32
